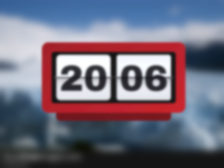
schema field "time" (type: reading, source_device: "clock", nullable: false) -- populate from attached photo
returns 20:06
